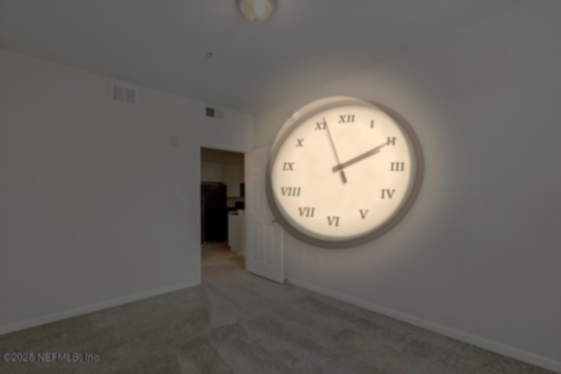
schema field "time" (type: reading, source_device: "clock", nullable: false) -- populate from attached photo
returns 2:09:56
